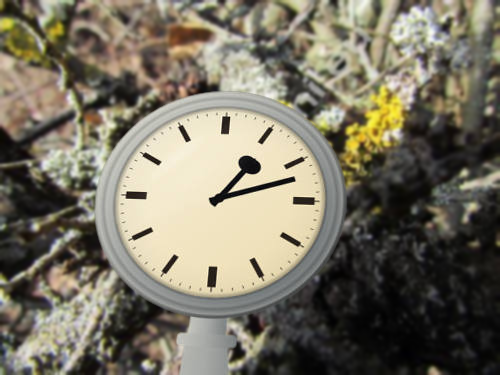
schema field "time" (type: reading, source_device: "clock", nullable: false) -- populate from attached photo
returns 1:12
